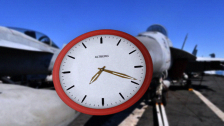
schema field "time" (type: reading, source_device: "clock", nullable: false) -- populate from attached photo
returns 7:19
